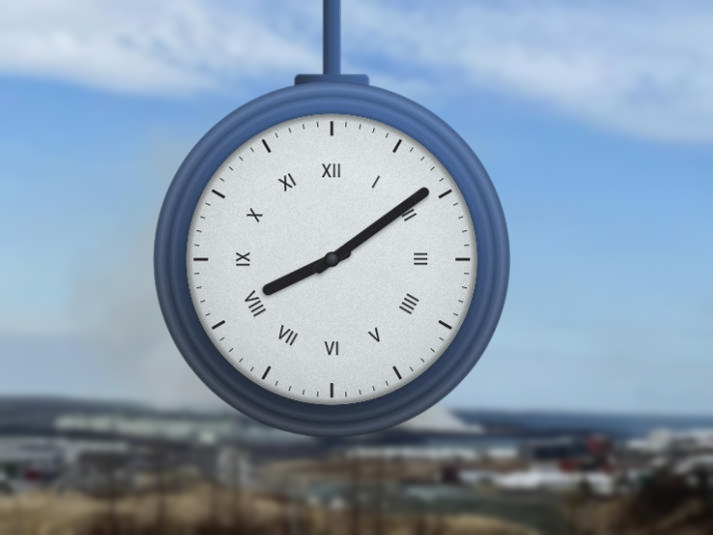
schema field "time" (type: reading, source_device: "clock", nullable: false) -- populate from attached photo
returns 8:09
